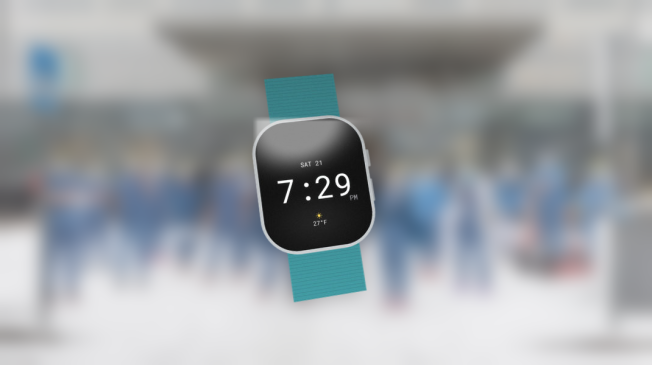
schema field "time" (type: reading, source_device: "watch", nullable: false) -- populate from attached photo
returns 7:29
